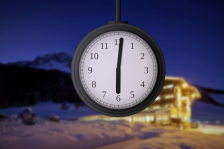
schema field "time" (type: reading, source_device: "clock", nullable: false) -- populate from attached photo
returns 6:01
